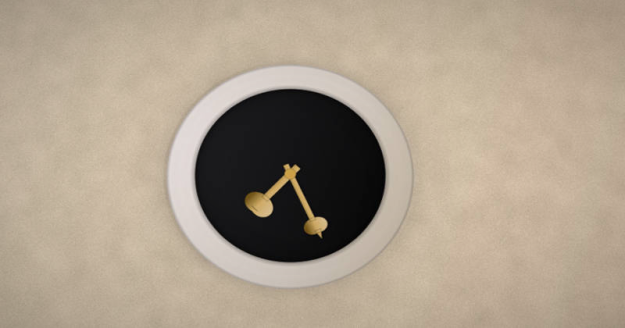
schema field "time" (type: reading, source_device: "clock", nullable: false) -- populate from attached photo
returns 7:26
